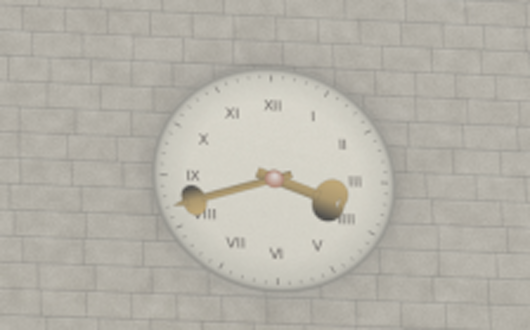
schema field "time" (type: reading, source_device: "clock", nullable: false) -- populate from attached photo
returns 3:42
